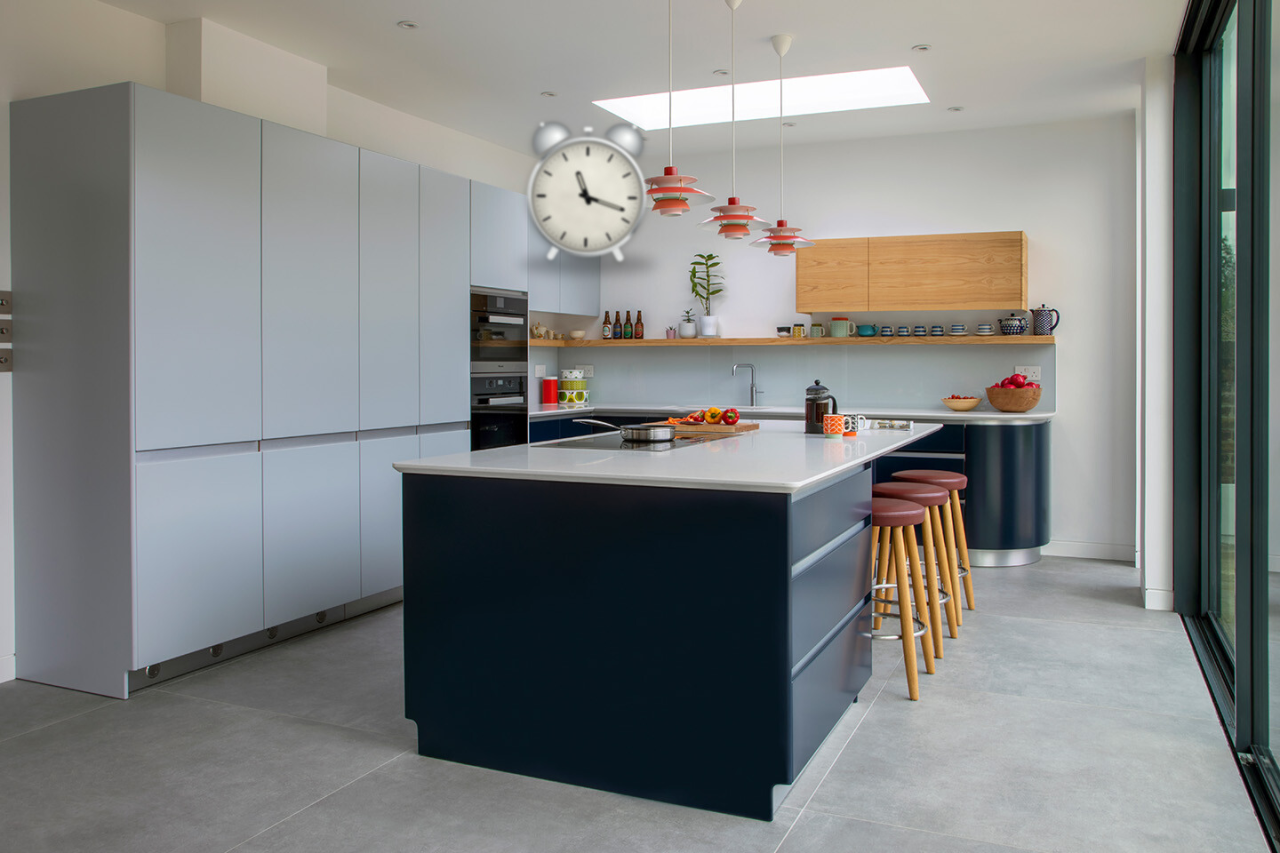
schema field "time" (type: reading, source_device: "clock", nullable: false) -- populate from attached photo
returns 11:18
